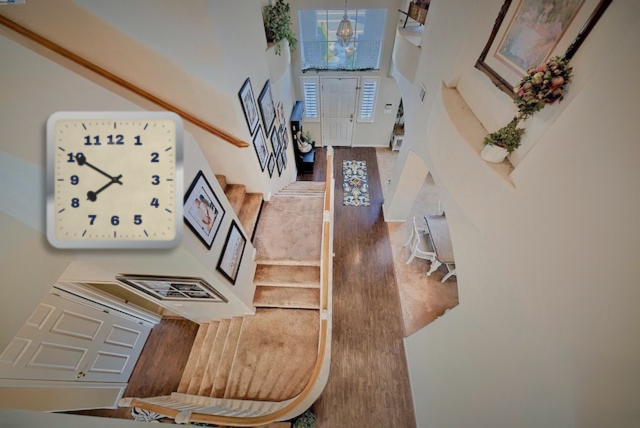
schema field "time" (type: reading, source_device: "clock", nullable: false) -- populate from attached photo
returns 7:50
